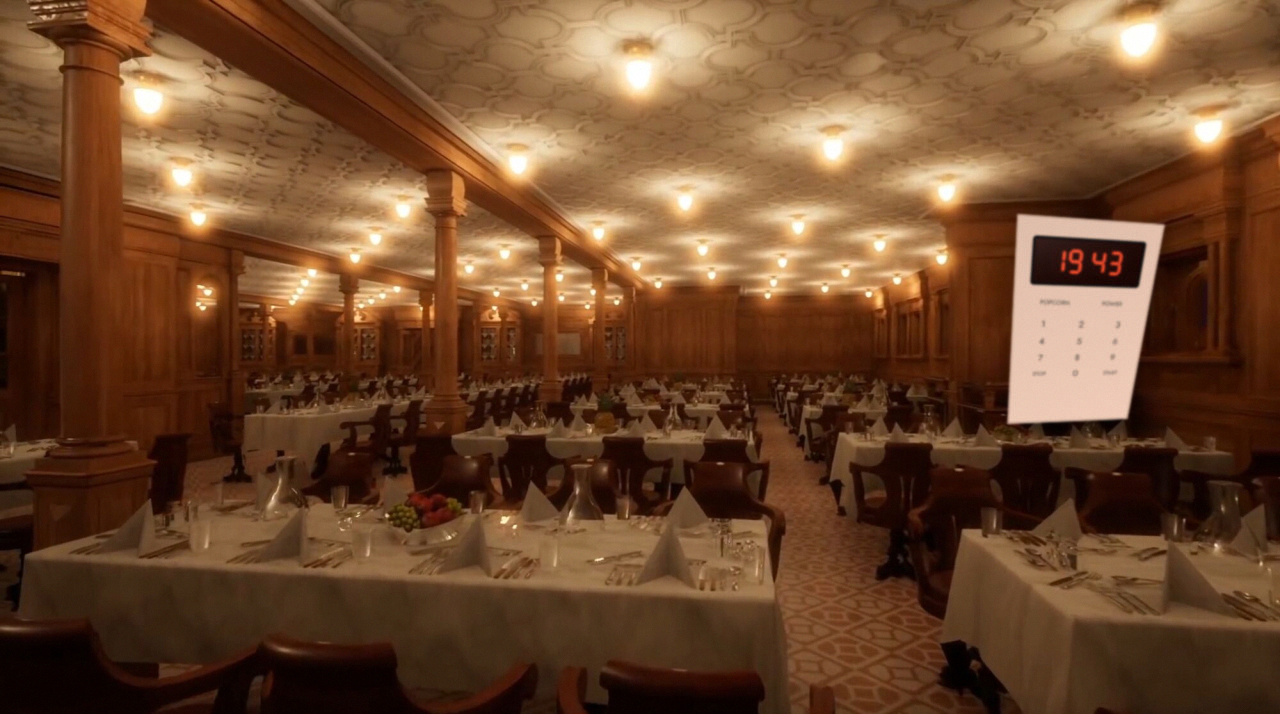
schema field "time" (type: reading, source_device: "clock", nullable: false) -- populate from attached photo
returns 19:43
